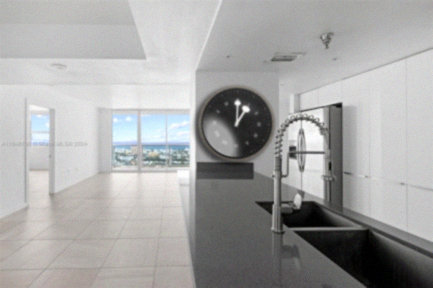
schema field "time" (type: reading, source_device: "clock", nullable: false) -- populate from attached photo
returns 1:00
